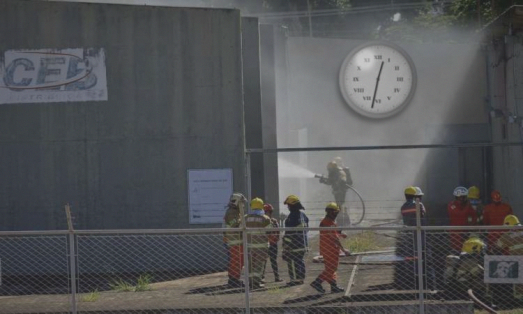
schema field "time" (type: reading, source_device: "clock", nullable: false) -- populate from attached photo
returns 12:32
